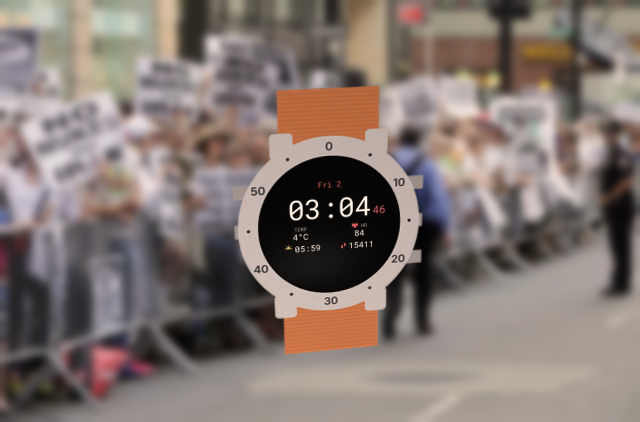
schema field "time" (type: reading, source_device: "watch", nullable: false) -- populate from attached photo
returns 3:04:46
